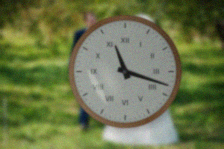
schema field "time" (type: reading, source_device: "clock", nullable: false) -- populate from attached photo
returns 11:18
